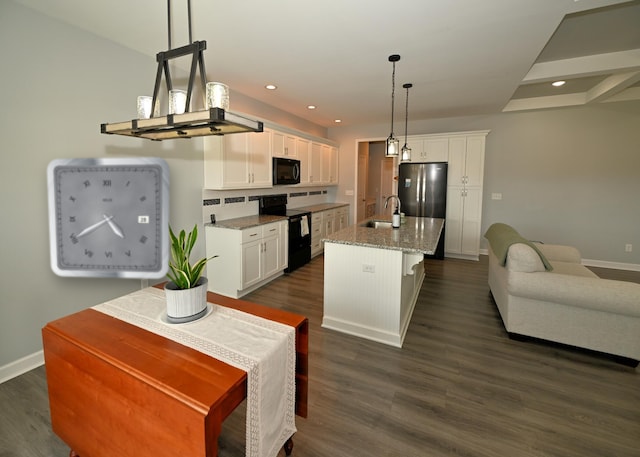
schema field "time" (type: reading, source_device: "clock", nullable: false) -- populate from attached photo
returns 4:40
